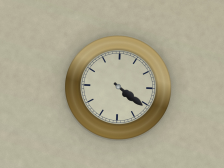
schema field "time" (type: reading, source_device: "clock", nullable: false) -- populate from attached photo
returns 4:21
